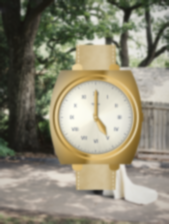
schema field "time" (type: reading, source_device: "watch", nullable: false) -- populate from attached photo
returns 5:00
